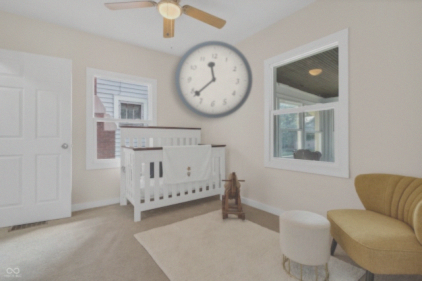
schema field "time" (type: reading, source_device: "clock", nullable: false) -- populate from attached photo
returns 11:38
